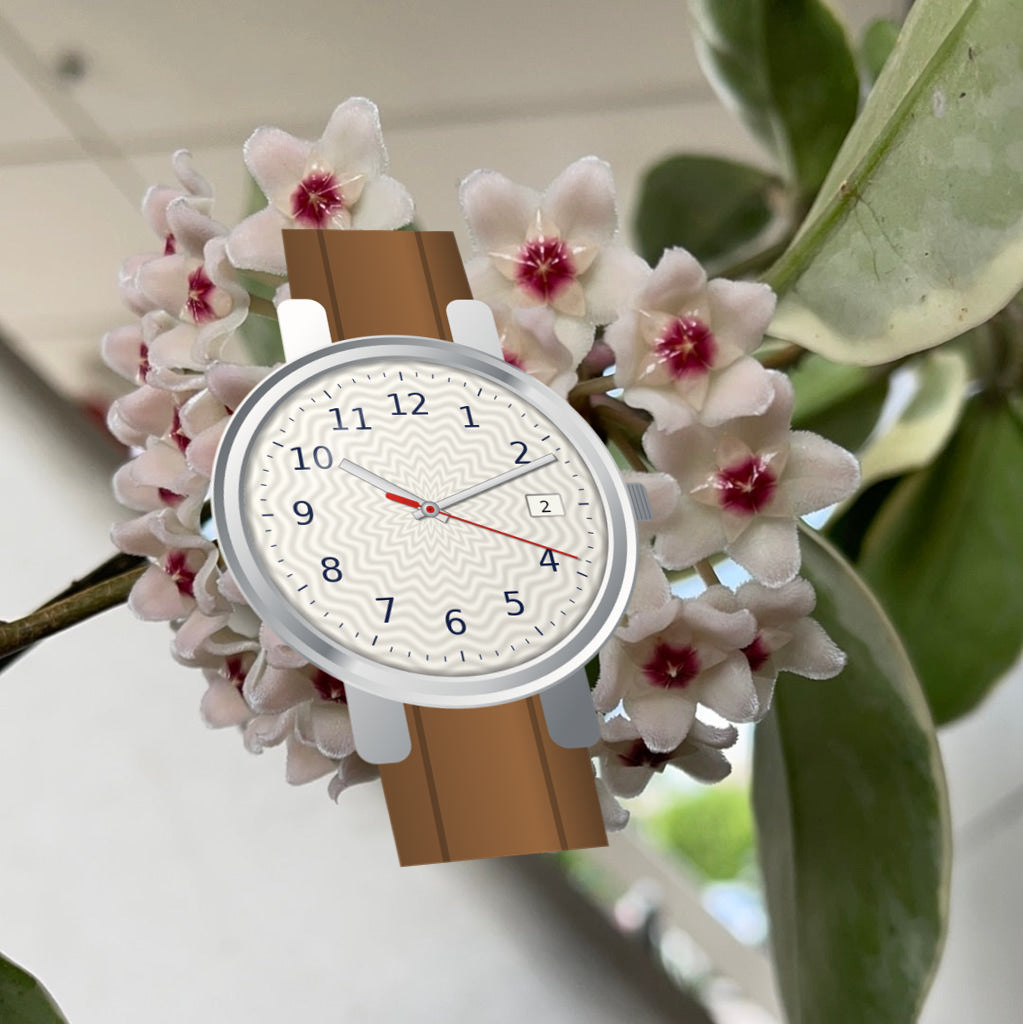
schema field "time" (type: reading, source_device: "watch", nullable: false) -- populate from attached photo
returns 10:11:19
